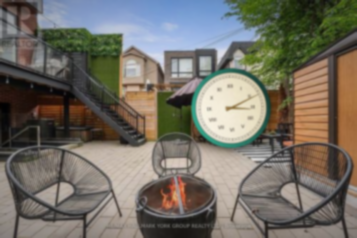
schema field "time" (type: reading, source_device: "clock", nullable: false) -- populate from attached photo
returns 3:11
